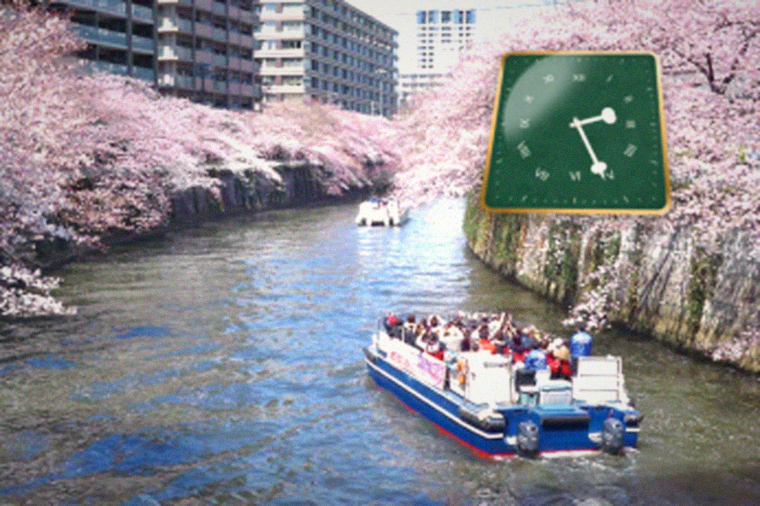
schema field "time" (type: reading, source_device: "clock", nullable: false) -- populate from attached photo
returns 2:26
